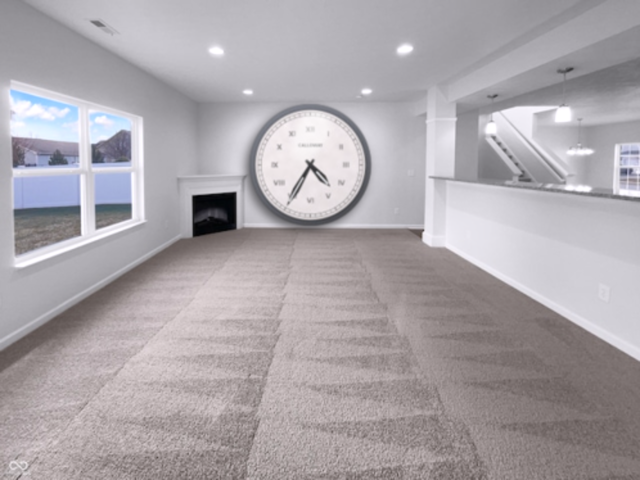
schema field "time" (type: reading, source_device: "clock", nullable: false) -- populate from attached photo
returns 4:35
